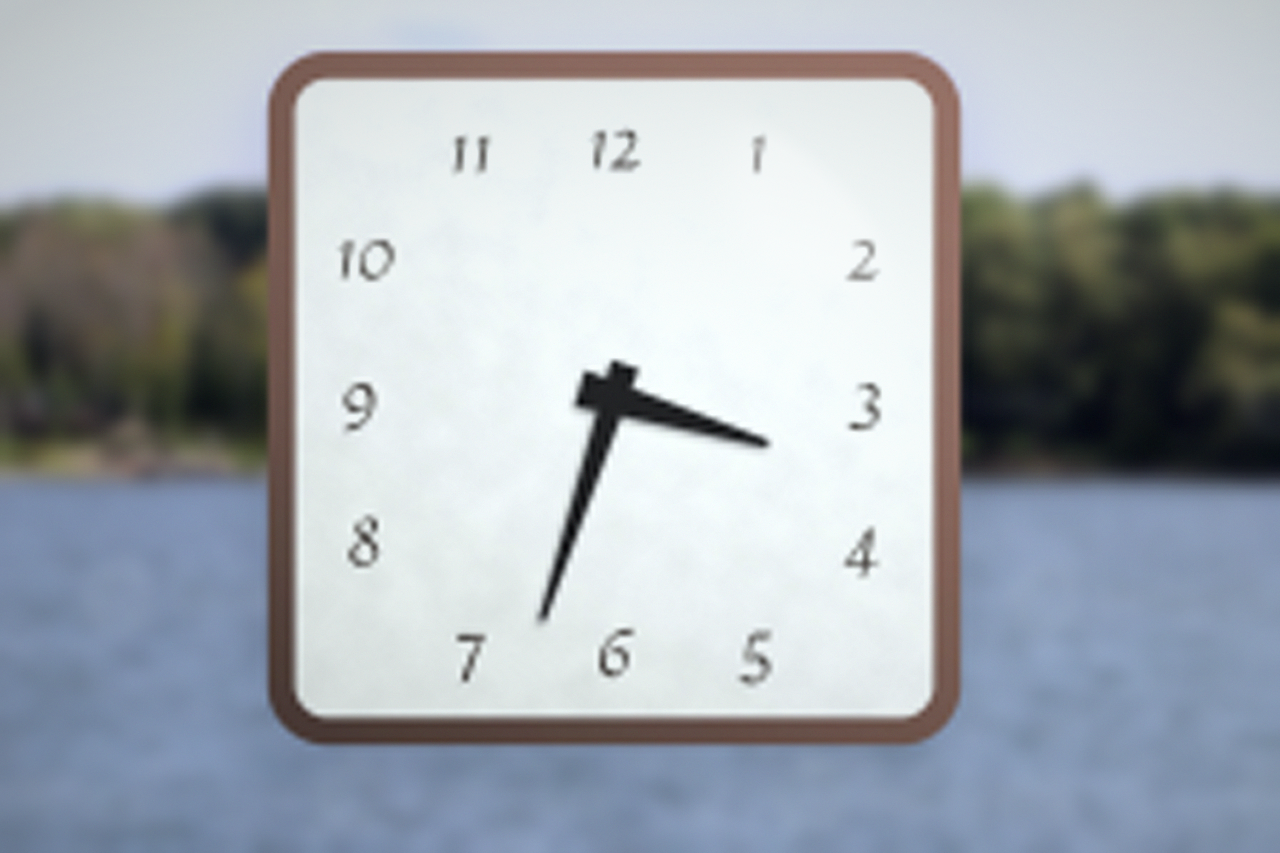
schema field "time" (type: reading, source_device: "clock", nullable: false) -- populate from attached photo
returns 3:33
